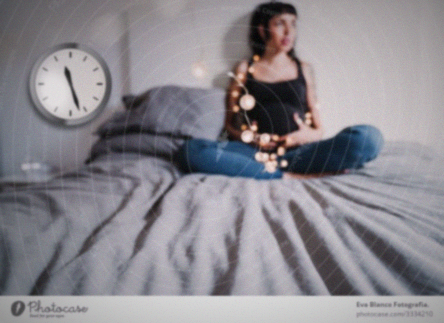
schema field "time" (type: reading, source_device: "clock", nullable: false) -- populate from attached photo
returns 11:27
